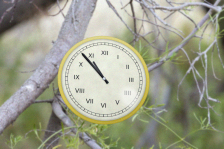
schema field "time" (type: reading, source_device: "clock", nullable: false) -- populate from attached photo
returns 10:53
